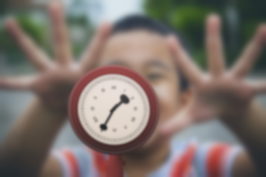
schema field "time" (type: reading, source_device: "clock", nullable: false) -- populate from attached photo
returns 1:35
